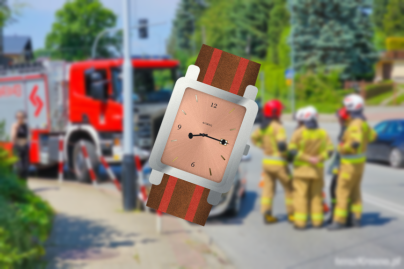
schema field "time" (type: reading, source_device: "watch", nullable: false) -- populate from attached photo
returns 8:15
